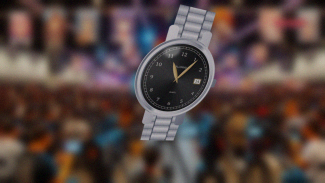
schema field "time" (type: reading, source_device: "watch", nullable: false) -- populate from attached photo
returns 11:06
